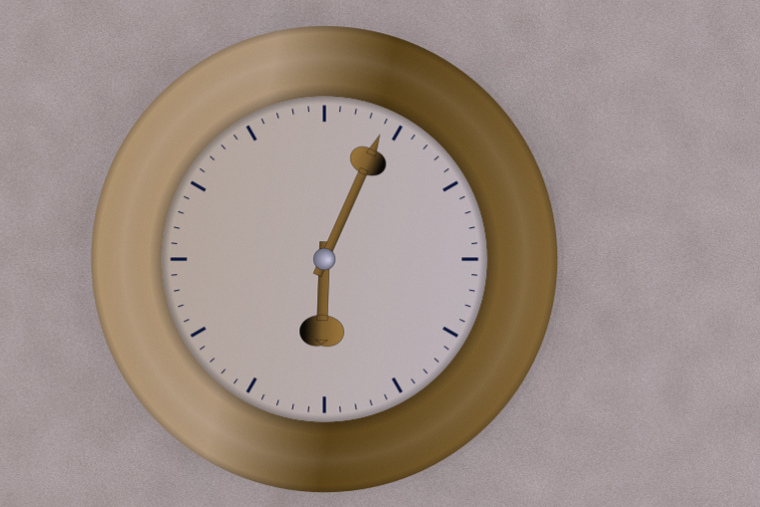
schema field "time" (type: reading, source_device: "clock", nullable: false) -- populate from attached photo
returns 6:04
